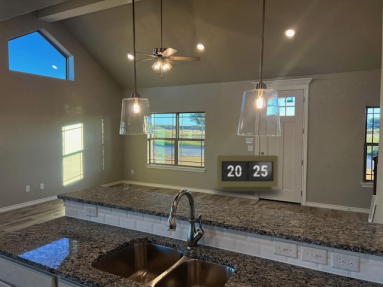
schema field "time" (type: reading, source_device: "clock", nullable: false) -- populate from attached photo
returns 20:25
